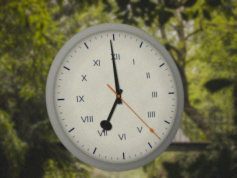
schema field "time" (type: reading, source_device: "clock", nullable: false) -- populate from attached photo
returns 6:59:23
